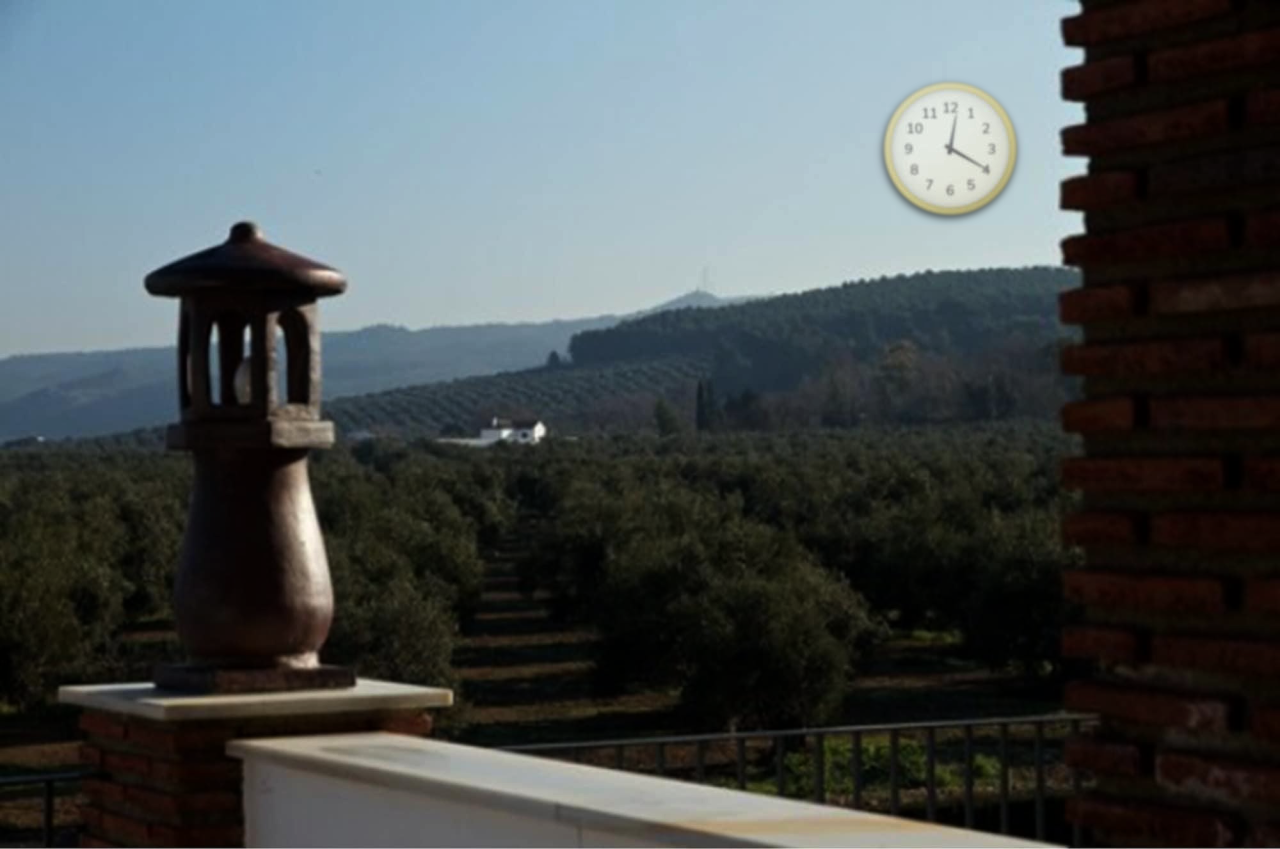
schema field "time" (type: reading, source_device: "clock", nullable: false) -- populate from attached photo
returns 12:20
